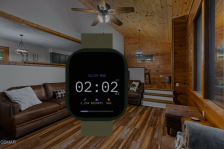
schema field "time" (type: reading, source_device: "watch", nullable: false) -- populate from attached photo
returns 2:02
